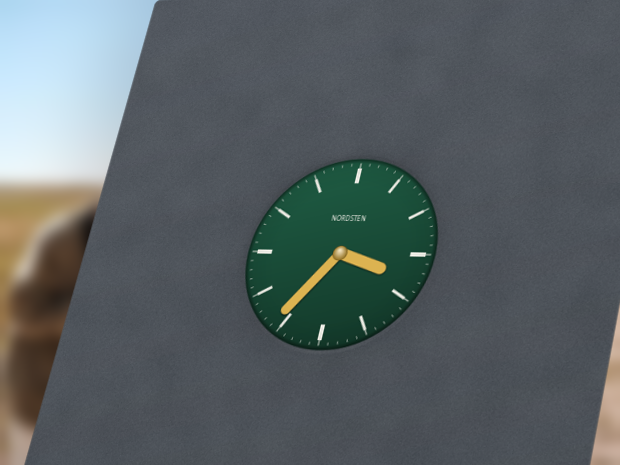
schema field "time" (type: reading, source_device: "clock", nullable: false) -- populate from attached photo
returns 3:36
